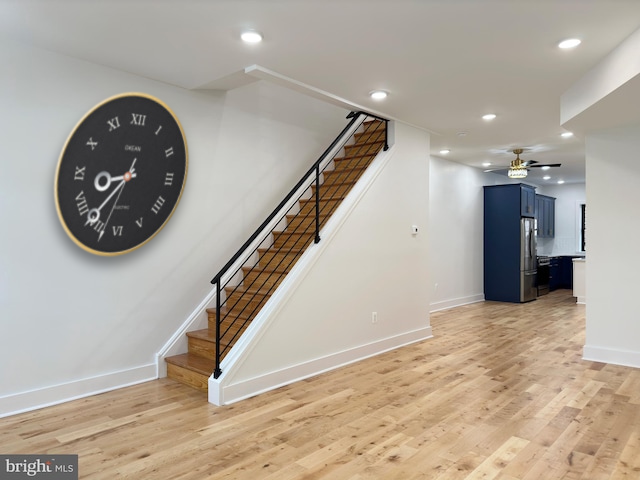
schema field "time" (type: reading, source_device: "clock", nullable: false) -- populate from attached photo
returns 8:36:33
